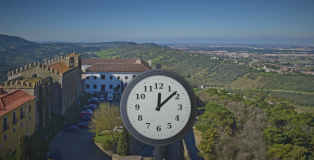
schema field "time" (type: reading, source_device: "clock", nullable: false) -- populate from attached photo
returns 12:08
